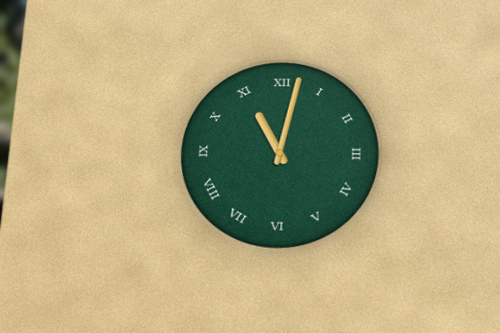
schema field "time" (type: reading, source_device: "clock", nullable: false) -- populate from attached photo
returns 11:02
